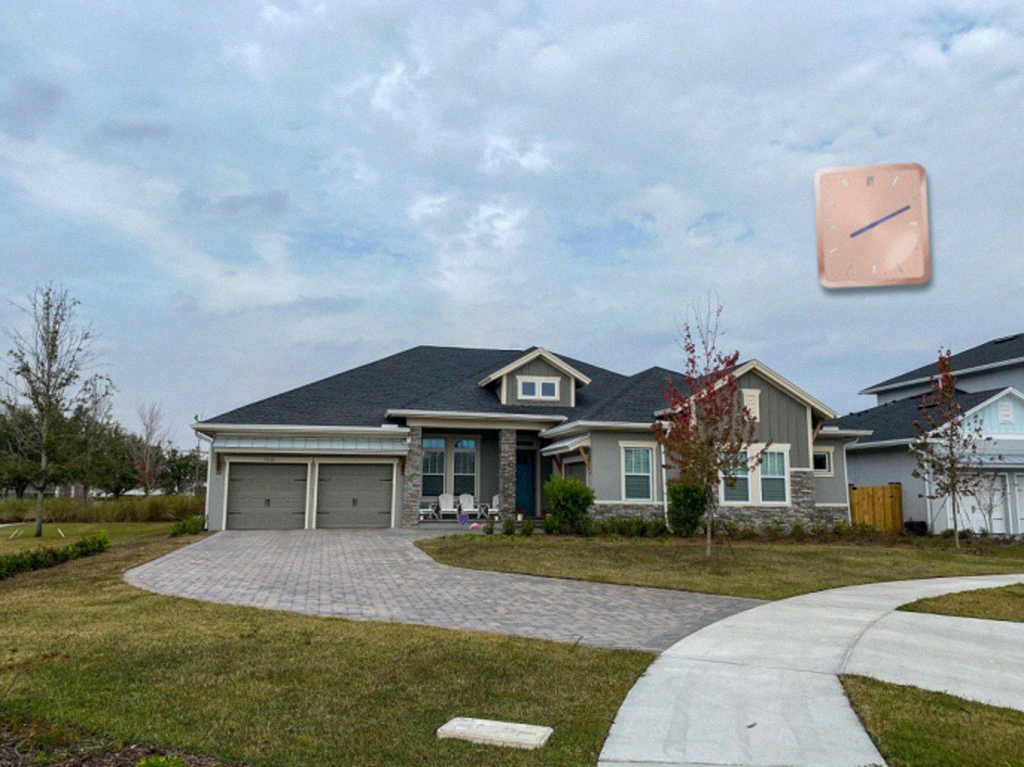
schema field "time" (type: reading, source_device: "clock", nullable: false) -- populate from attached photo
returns 8:11
